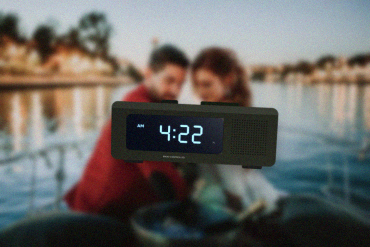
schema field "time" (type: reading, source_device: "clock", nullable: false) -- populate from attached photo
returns 4:22
